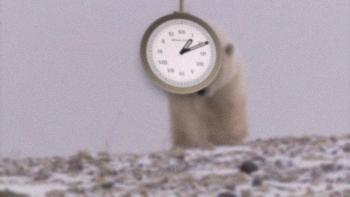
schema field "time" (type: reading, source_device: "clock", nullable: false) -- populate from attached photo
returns 1:11
